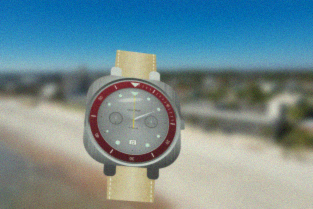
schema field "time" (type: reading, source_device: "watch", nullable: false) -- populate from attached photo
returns 2:10
